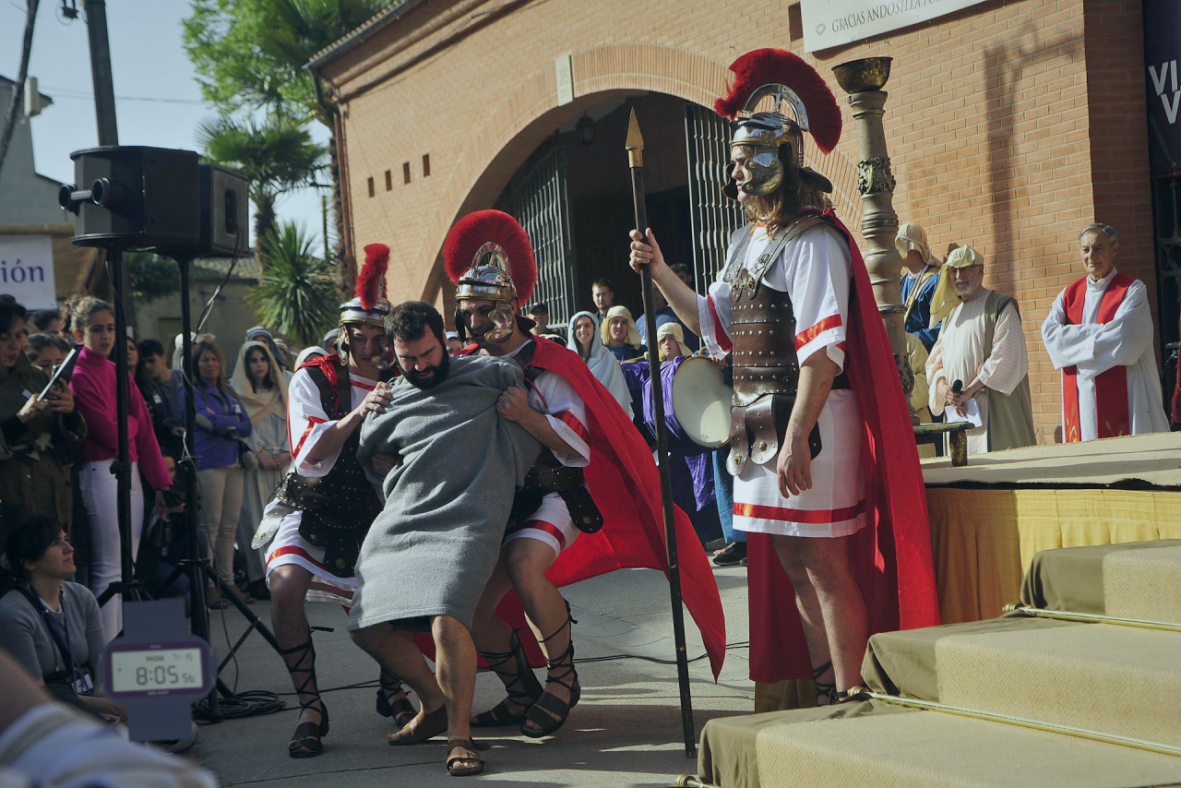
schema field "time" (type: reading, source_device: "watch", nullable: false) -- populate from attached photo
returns 8:05
